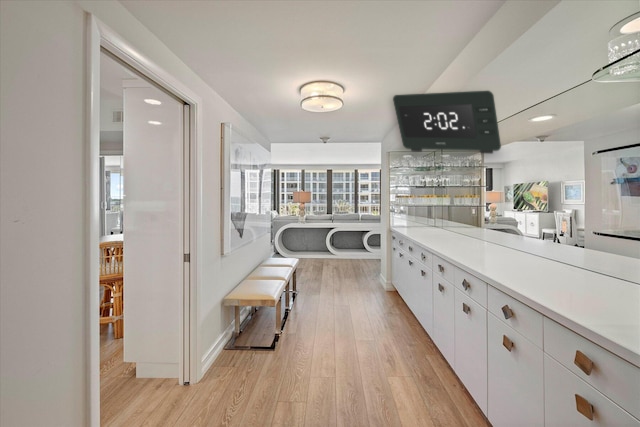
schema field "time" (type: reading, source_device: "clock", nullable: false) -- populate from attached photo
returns 2:02
